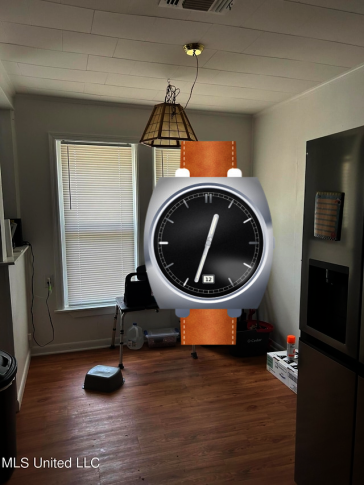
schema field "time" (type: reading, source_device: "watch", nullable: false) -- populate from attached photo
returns 12:33
